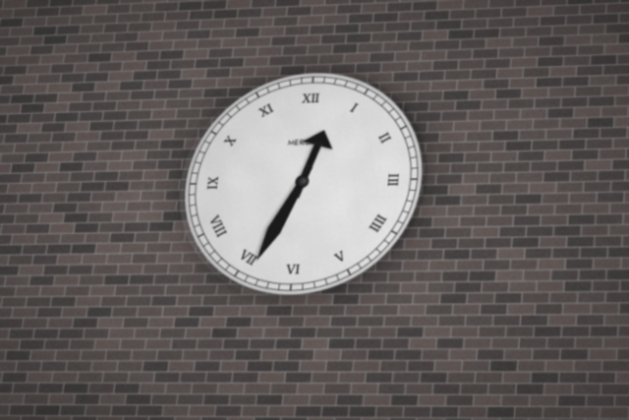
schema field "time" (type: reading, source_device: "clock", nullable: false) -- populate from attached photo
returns 12:34
